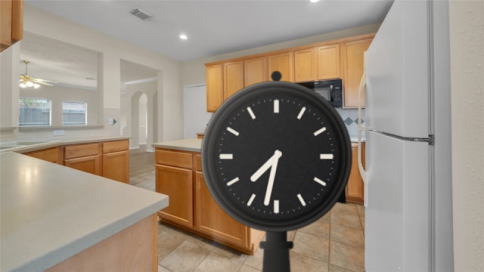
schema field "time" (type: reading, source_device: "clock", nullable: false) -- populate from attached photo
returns 7:32
